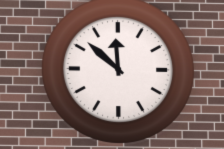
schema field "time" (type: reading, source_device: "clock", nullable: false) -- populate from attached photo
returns 11:52
